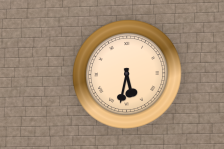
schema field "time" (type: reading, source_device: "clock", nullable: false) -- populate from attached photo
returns 5:32
